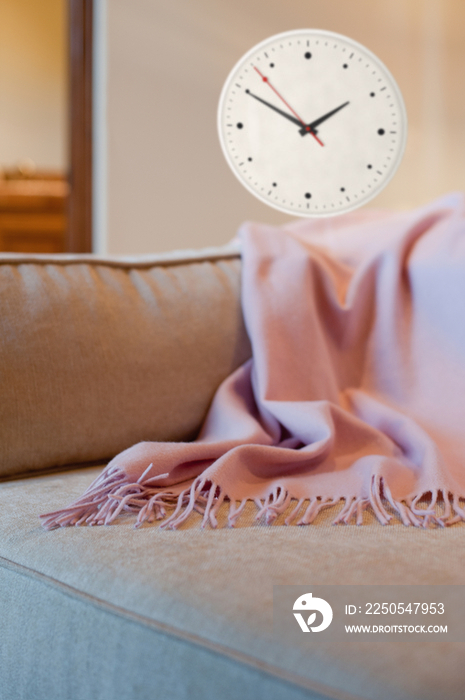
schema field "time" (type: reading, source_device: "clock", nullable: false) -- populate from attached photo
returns 1:49:53
